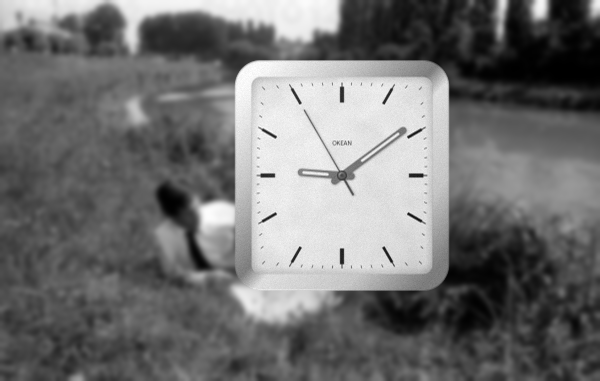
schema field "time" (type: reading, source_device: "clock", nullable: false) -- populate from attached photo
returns 9:08:55
